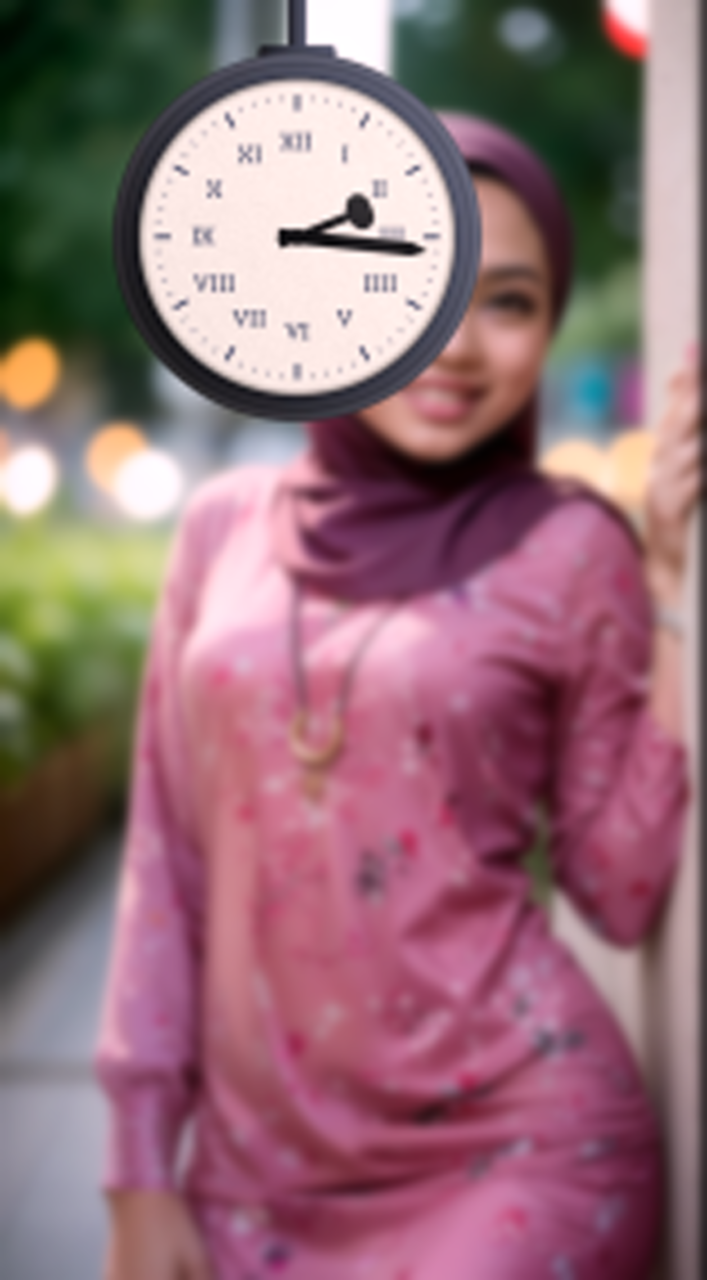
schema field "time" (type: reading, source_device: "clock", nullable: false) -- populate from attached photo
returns 2:16
